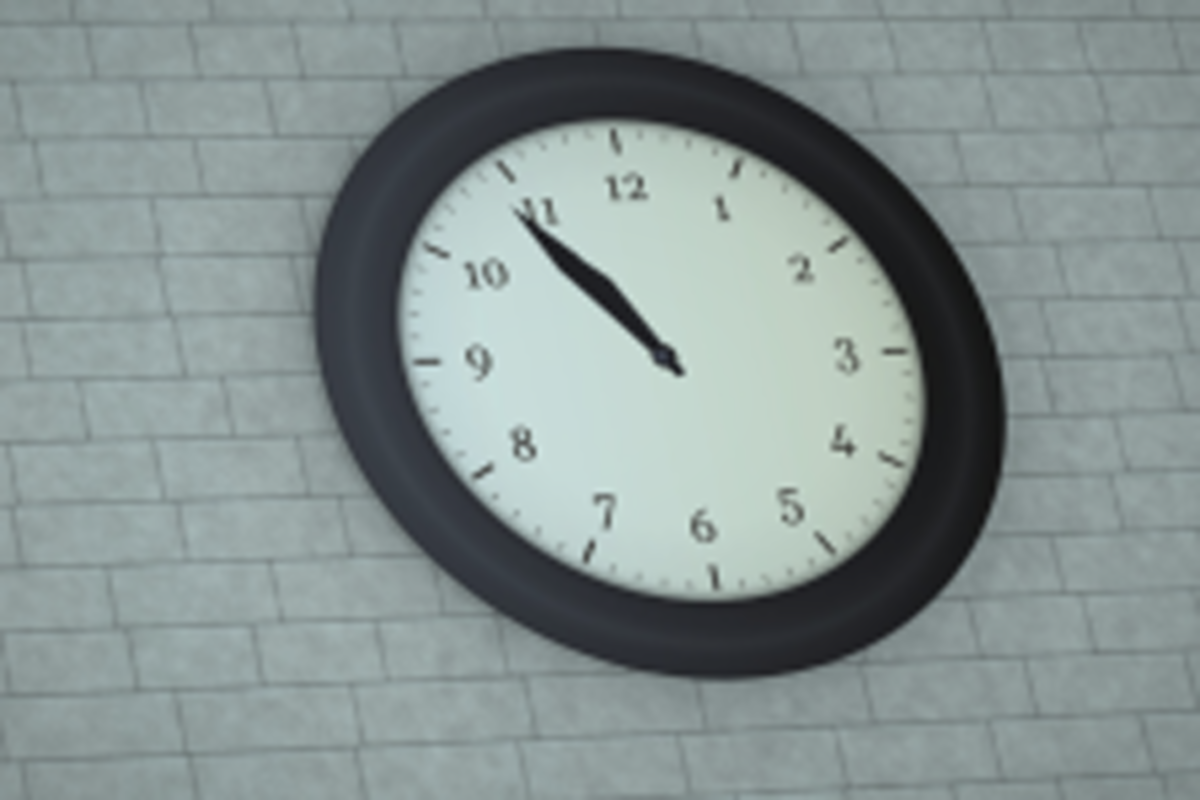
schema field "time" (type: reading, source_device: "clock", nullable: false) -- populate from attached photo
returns 10:54
